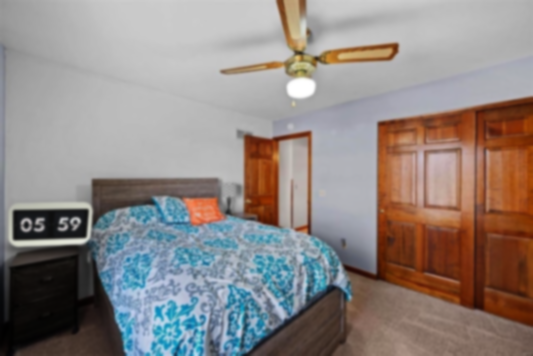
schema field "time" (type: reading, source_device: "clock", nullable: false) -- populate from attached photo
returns 5:59
